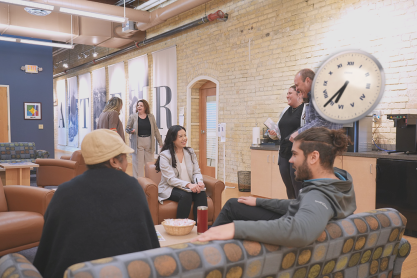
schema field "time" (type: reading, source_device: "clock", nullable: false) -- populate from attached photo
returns 6:36
